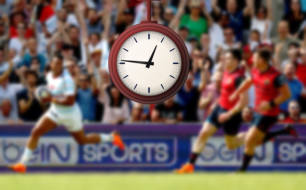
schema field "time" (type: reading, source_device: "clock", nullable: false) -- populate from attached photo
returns 12:46
